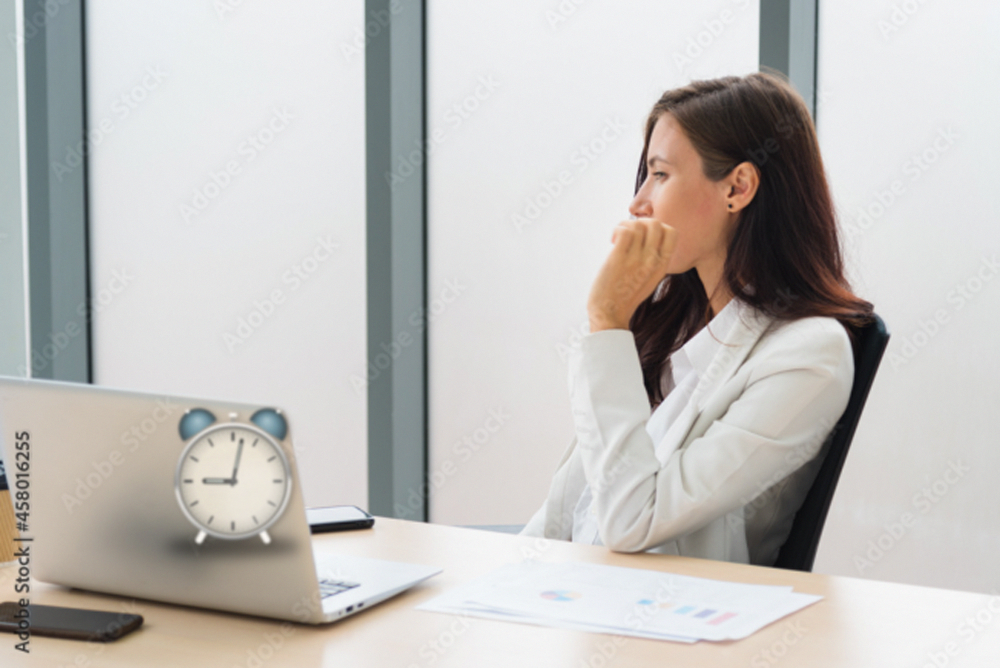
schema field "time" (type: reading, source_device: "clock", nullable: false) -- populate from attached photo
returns 9:02
